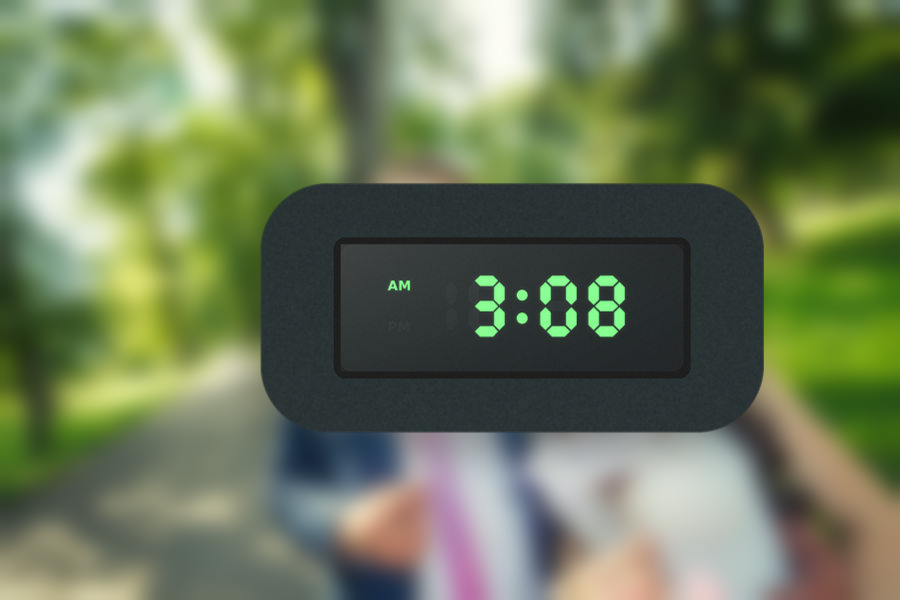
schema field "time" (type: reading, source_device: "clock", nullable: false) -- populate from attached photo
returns 3:08
